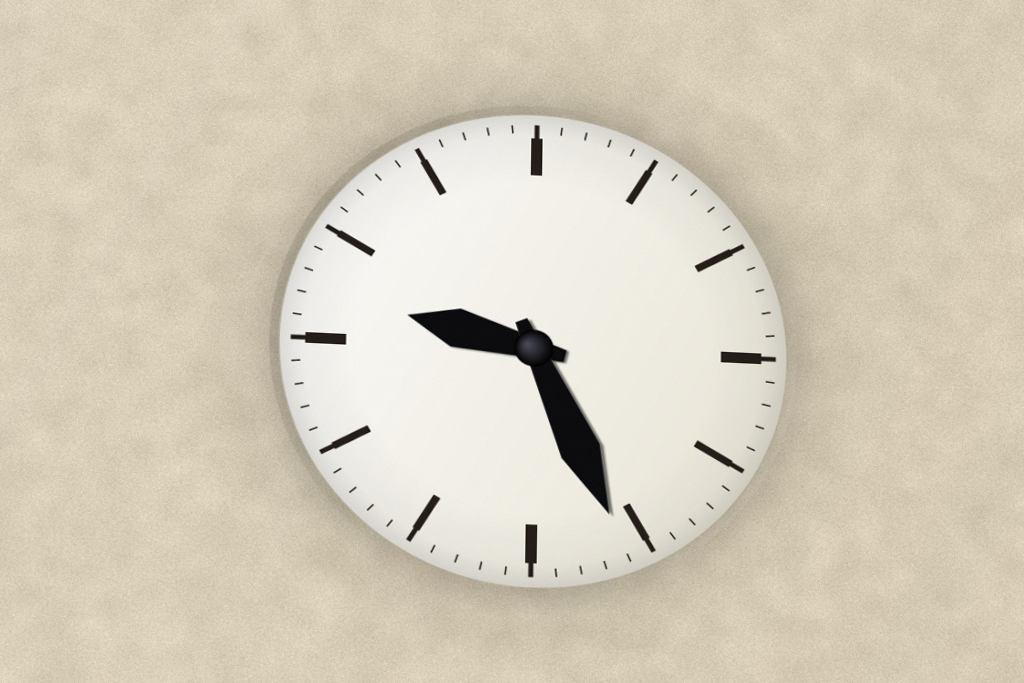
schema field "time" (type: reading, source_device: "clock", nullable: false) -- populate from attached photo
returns 9:26
